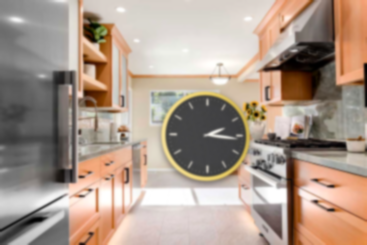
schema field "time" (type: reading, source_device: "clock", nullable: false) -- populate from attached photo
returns 2:16
